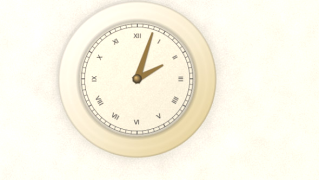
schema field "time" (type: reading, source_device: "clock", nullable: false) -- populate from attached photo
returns 2:03
